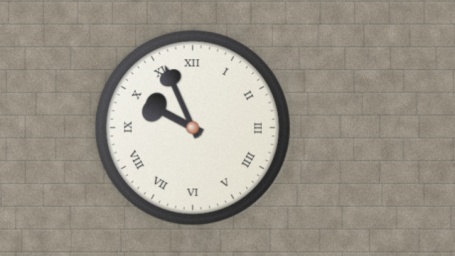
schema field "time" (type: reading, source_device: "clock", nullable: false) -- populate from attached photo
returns 9:56
